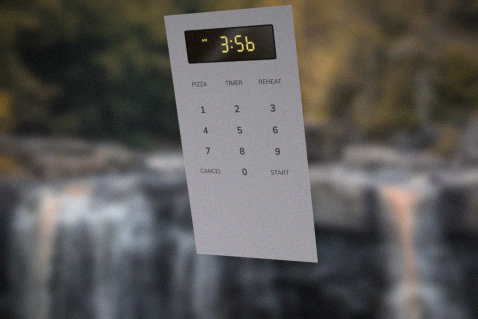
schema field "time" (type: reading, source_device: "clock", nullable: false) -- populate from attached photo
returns 3:56
